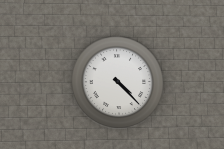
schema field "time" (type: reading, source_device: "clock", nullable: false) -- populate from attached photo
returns 4:23
